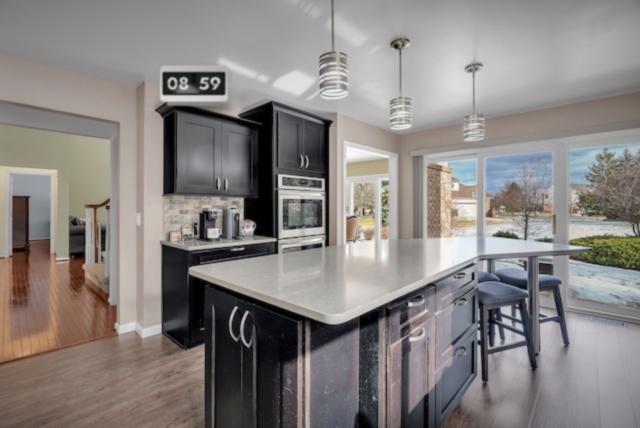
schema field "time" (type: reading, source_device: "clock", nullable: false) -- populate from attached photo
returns 8:59
